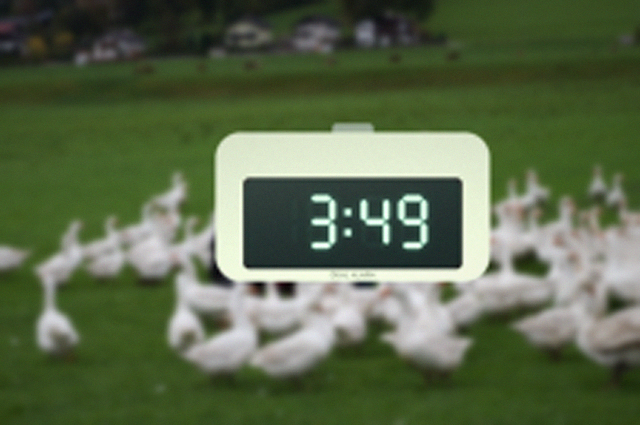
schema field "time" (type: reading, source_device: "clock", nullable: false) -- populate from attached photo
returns 3:49
